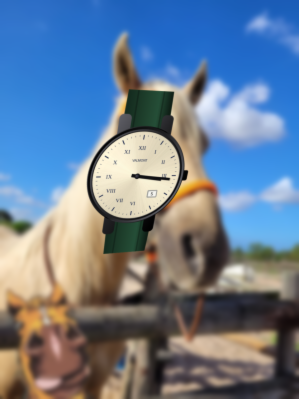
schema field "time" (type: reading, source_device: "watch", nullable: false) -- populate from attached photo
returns 3:16
